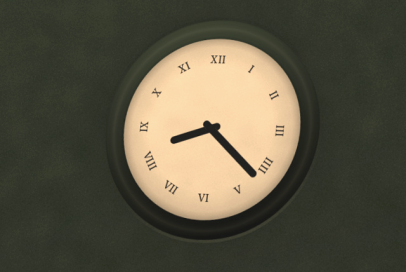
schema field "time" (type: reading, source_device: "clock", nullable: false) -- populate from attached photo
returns 8:22
